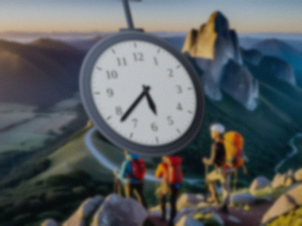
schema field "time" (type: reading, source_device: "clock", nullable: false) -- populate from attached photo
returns 5:38
